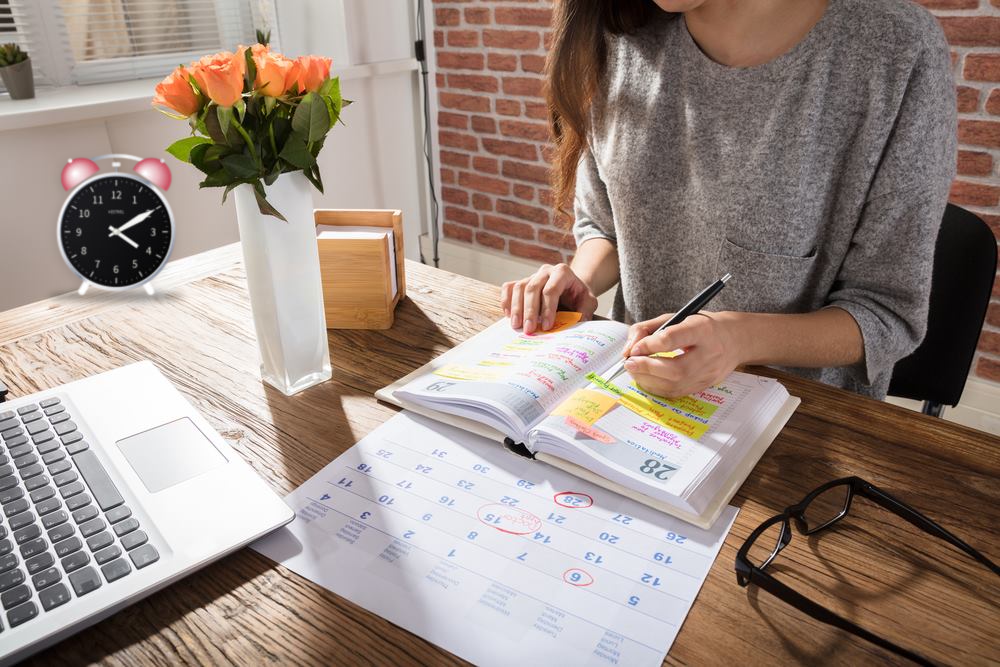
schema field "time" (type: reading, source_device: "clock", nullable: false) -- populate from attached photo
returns 4:10
